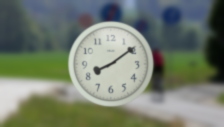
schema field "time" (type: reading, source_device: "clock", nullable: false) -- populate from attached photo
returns 8:09
